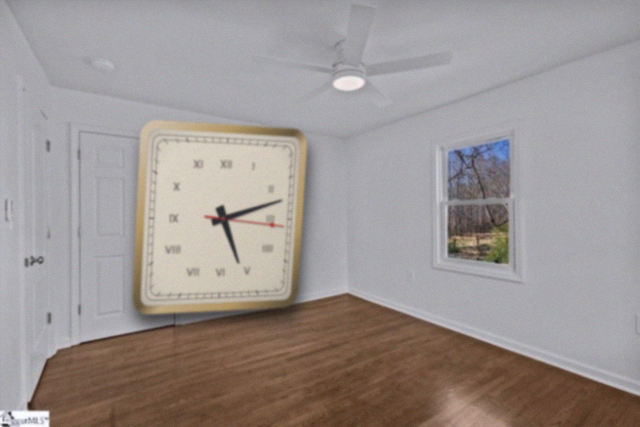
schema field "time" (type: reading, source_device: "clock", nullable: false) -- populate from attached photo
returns 5:12:16
